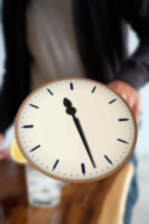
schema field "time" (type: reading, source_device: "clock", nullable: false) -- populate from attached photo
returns 11:28
